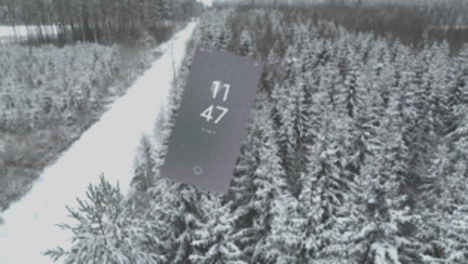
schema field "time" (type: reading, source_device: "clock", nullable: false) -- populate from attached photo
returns 11:47
